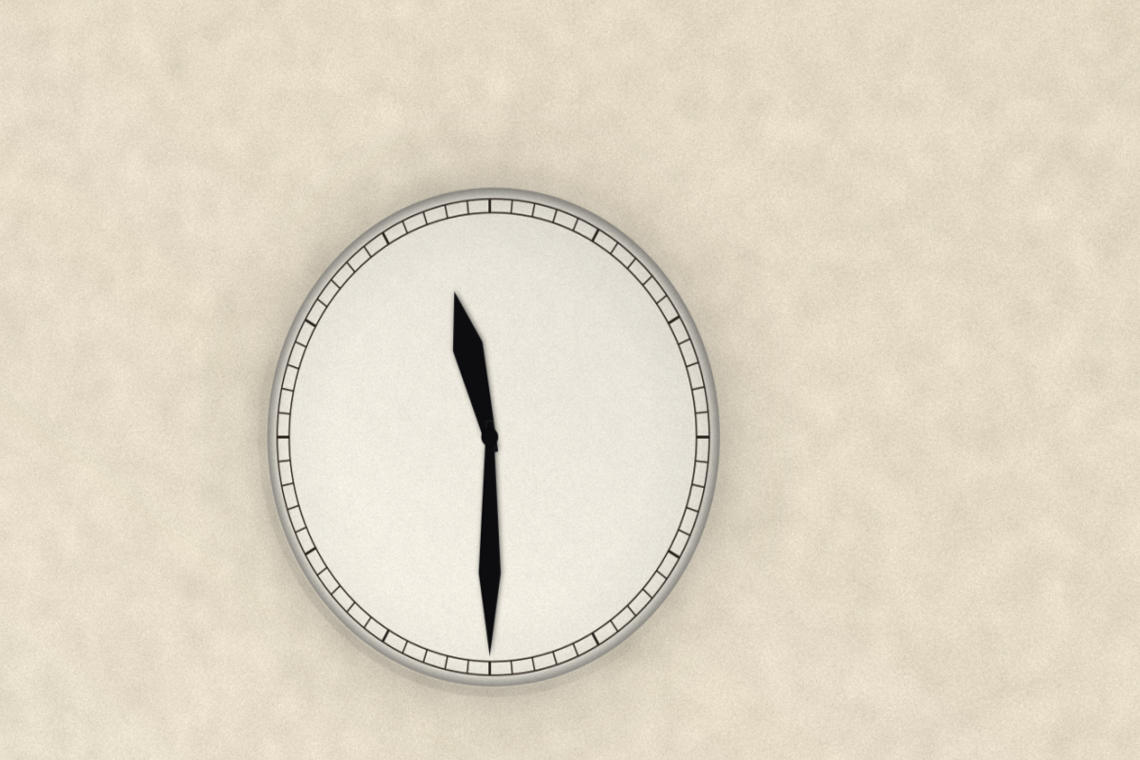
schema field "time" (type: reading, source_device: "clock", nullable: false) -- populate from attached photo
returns 11:30
